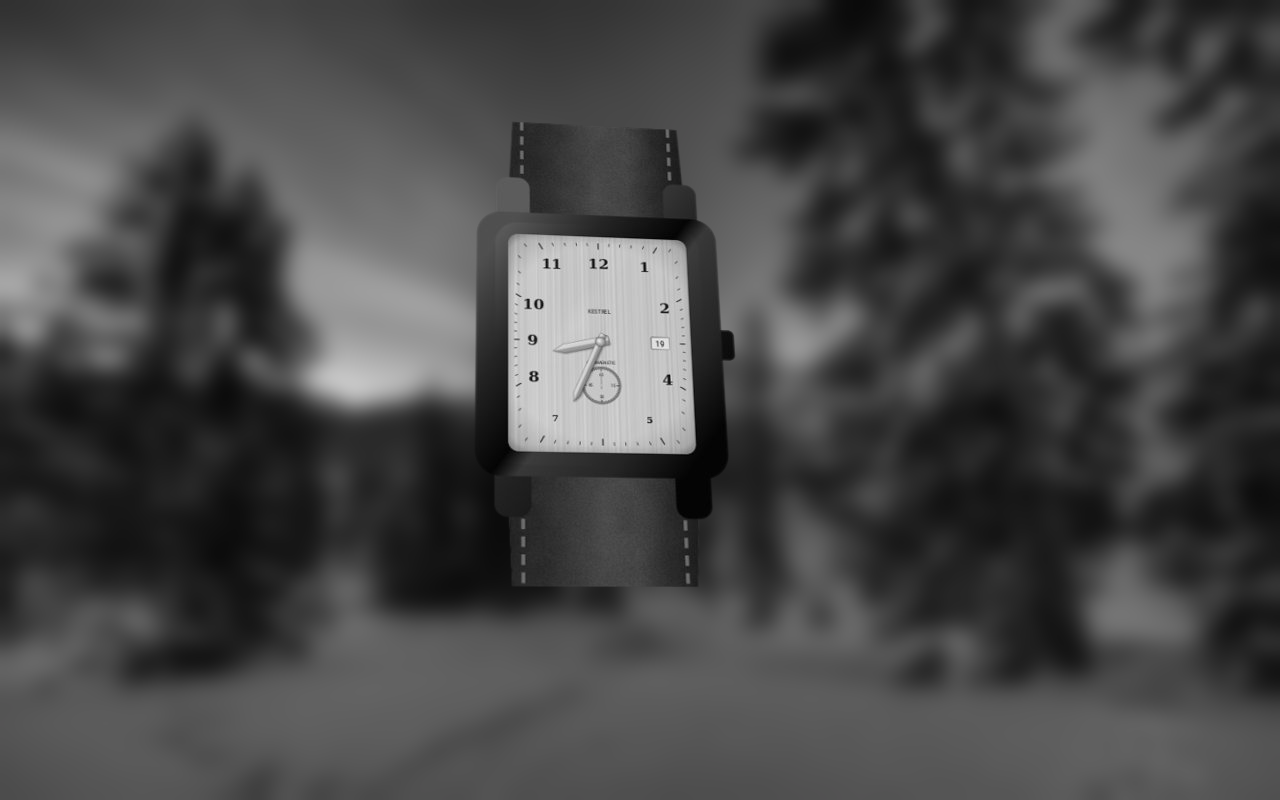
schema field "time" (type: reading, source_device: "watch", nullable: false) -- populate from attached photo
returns 8:34
